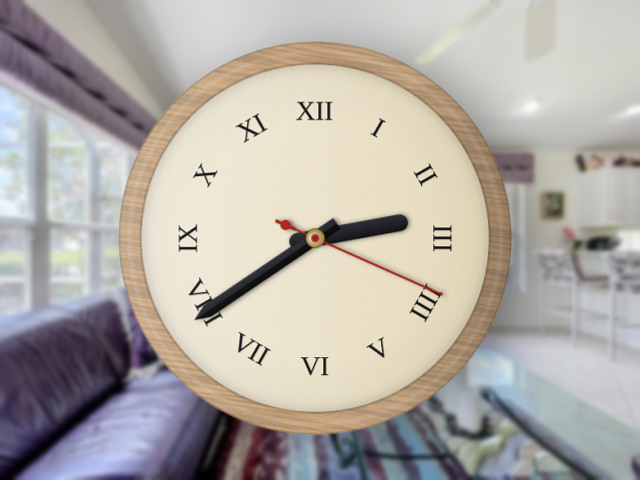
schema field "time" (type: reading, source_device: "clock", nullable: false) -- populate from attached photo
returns 2:39:19
